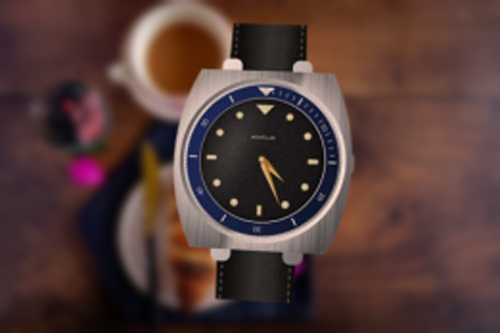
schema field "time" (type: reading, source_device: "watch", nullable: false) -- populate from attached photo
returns 4:26
